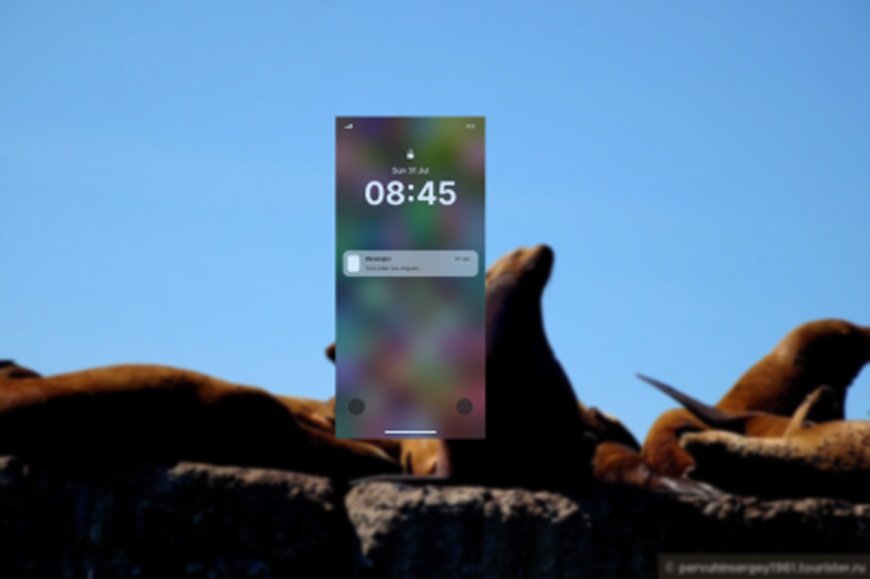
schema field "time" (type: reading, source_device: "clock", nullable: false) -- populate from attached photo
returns 8:45
